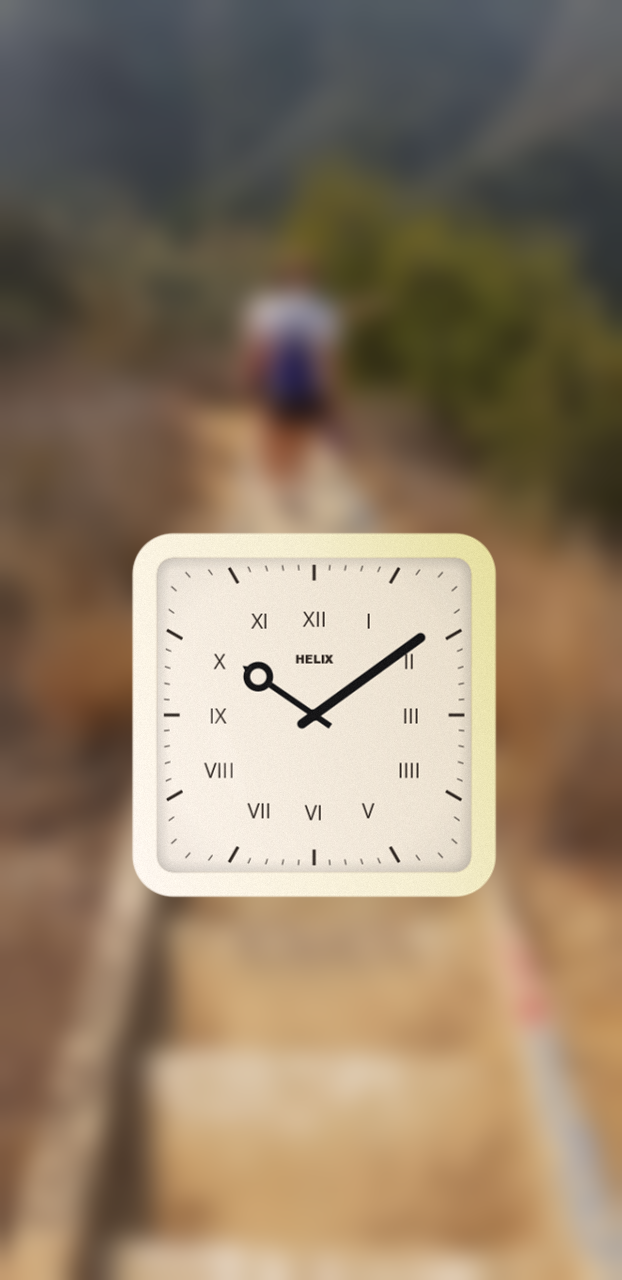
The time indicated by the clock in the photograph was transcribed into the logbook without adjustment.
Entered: 10:09
